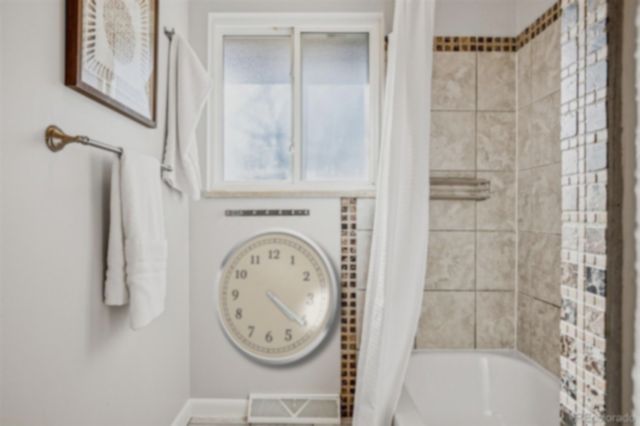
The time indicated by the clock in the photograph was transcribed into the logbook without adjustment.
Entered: 4:21
